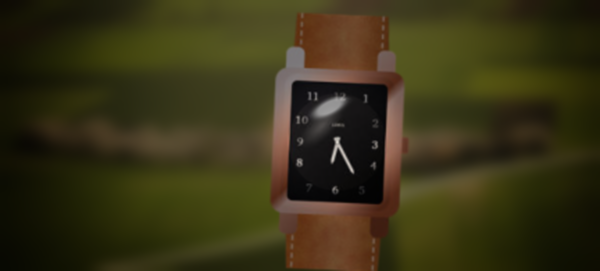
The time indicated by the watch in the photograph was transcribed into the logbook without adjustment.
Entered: 6:25
